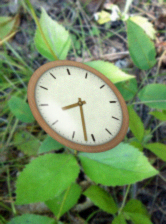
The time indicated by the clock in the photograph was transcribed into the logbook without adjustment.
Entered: 8:32
